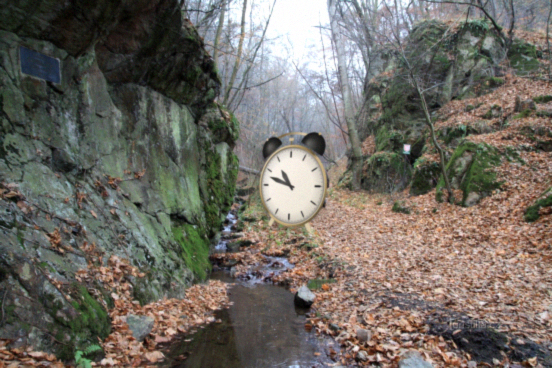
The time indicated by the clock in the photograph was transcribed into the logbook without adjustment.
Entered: 10:48
